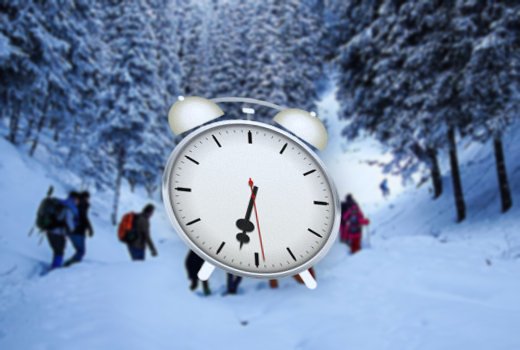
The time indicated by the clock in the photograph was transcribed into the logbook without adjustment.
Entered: 6:32:29
